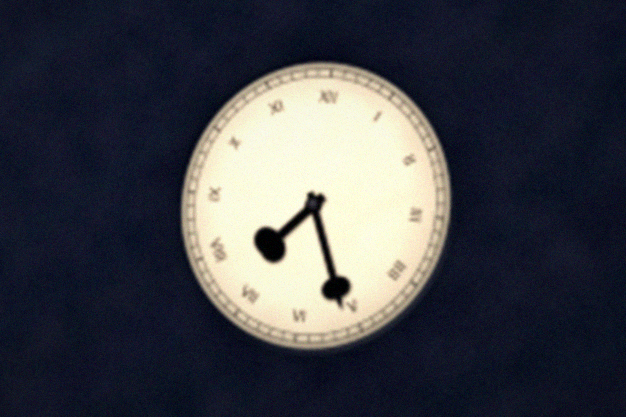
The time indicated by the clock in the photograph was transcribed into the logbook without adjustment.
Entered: 7:26
